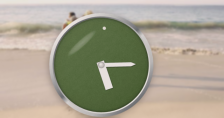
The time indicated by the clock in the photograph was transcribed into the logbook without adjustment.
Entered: 5:14
